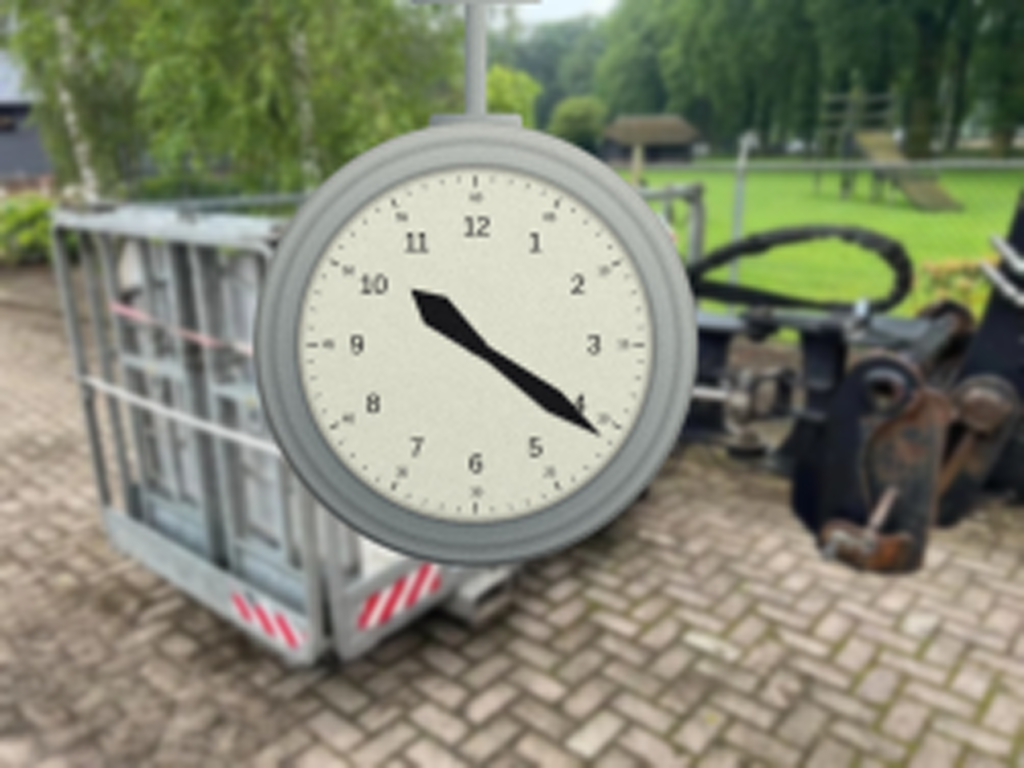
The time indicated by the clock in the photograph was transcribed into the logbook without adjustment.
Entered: 10:21
